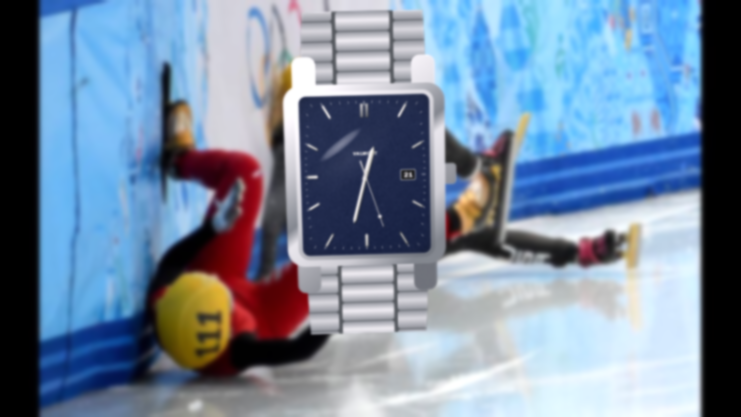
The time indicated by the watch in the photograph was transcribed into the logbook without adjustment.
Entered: 12:32:27
